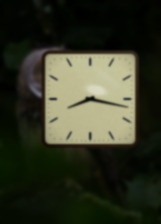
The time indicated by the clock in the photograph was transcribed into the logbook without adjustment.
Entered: 8:17
